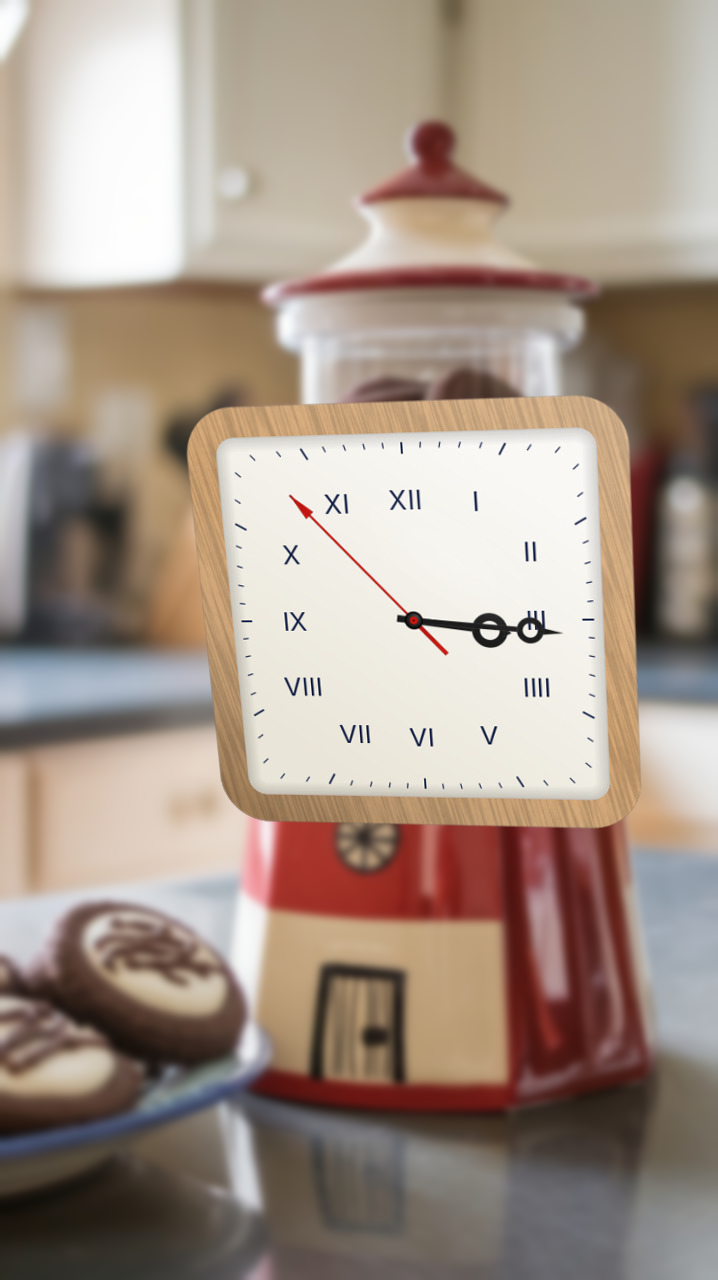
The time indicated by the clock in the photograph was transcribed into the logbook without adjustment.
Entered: 3:15:53
